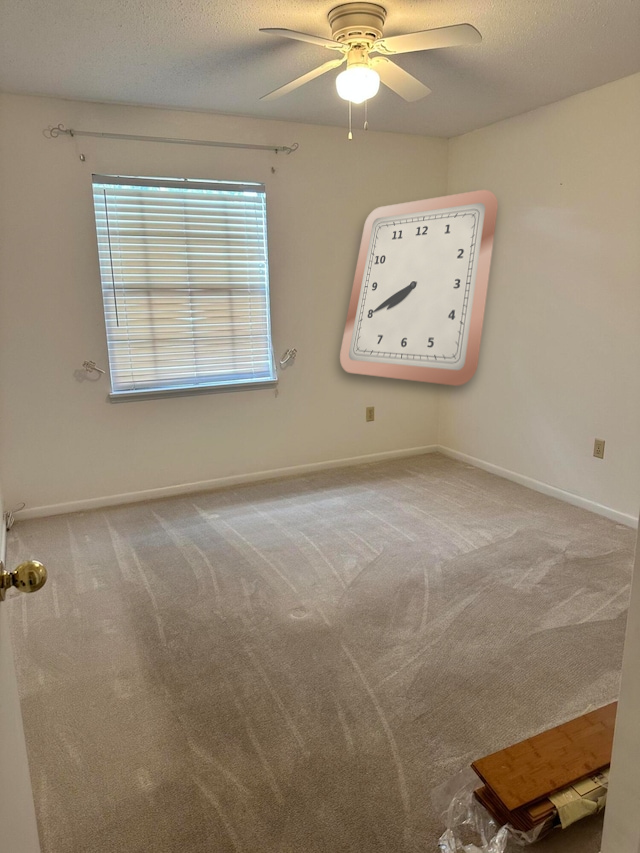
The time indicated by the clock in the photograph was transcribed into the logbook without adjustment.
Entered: 7:40
